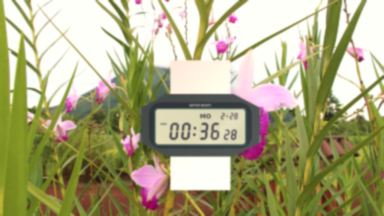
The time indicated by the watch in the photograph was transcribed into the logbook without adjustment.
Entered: 0:36:28
